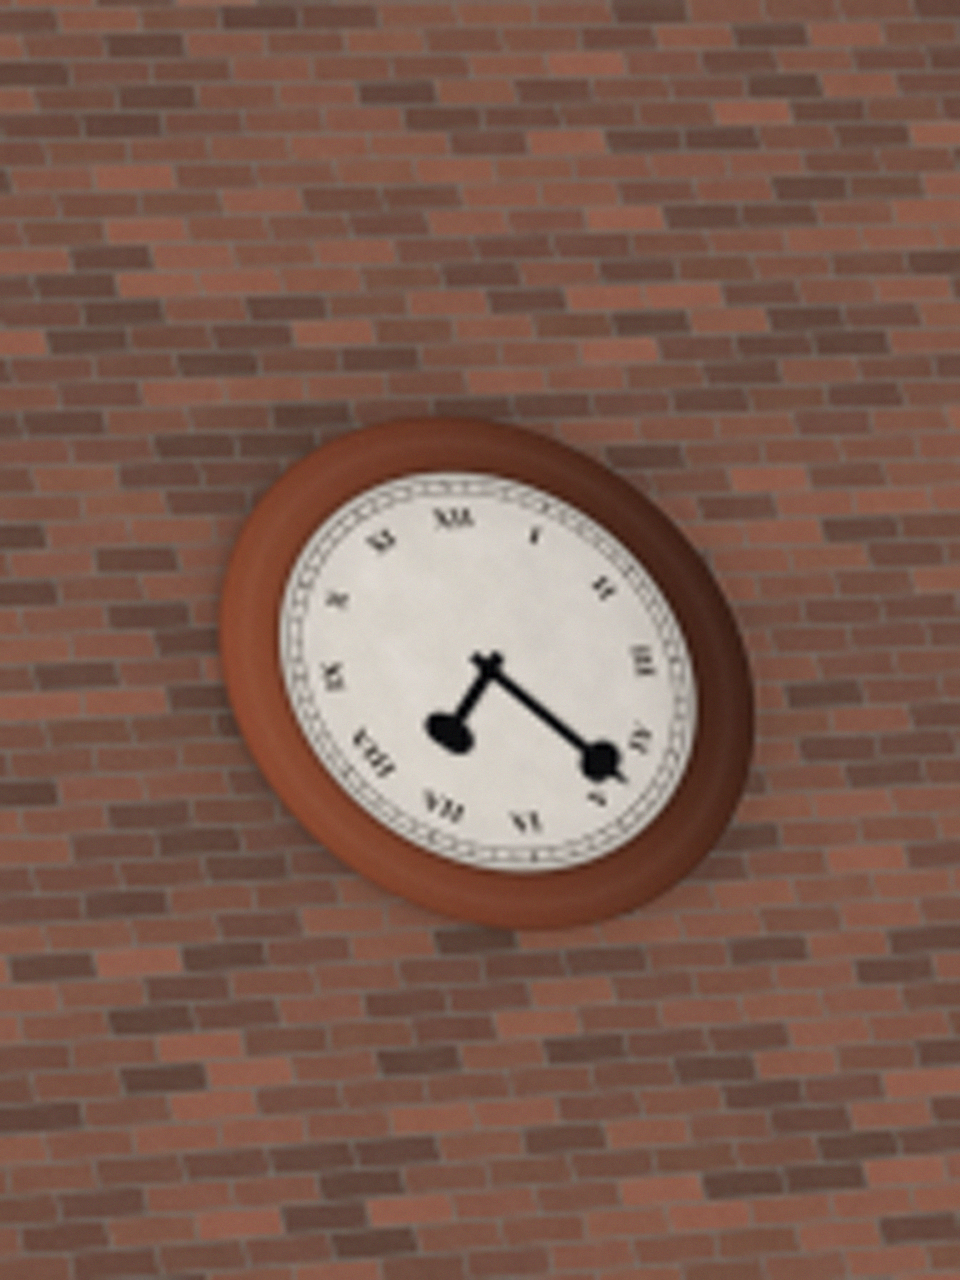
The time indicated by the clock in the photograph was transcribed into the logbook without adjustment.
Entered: 7:23
